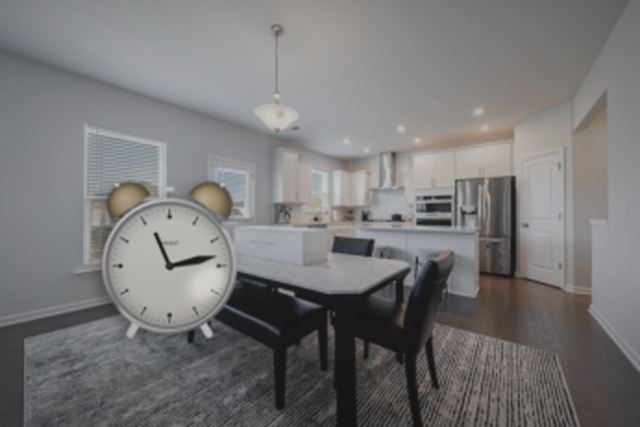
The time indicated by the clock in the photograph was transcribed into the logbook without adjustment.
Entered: 11:13
